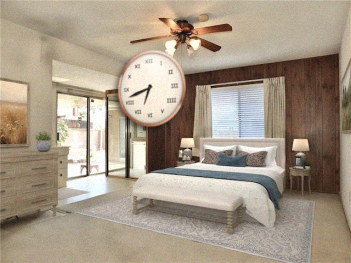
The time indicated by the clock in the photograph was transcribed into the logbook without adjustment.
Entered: 6:42
